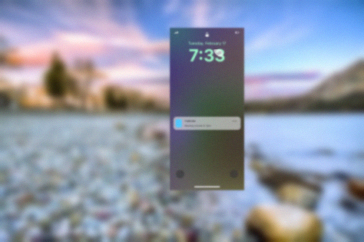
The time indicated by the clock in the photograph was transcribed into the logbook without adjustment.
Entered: 7:33
